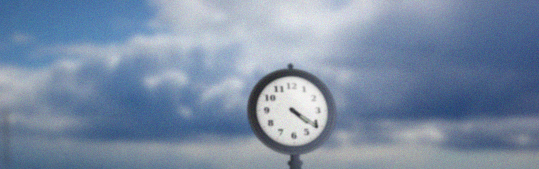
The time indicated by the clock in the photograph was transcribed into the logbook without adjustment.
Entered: 4:21
